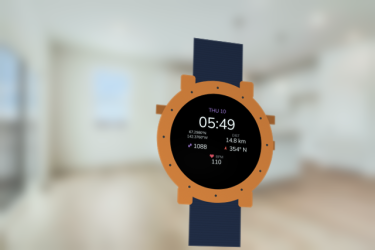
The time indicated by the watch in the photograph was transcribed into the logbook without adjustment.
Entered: 5:49
